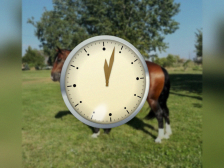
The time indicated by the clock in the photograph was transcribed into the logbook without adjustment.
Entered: 12:03
